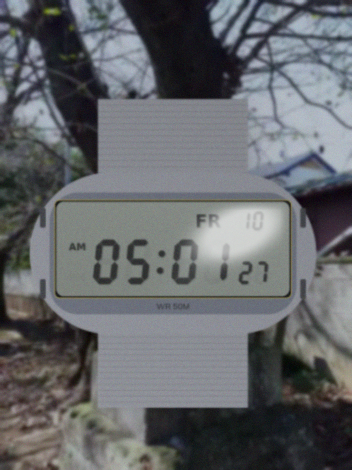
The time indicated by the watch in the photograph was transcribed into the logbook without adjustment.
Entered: 5:01:27
